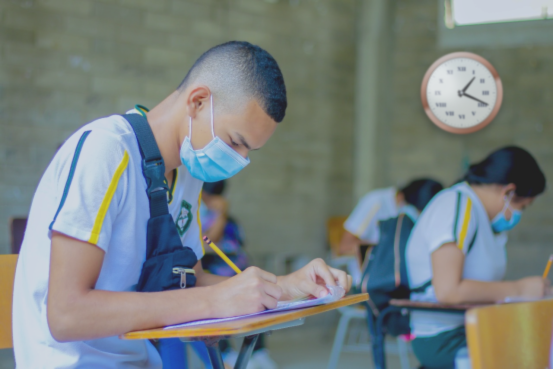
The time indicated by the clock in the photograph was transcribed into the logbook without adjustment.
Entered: 1:19
